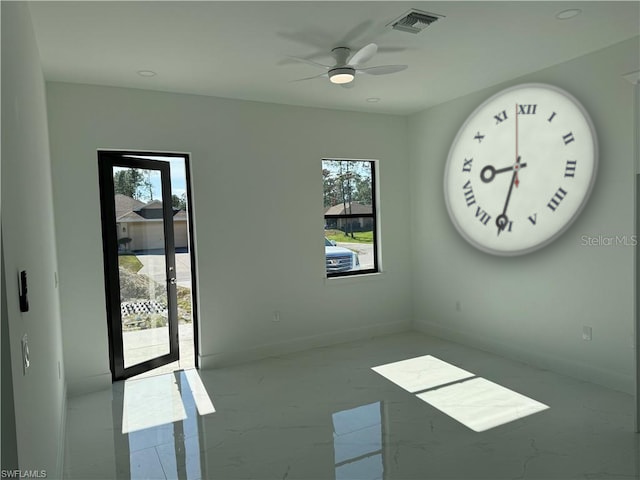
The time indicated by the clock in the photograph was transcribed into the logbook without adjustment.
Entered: 8:30:58
